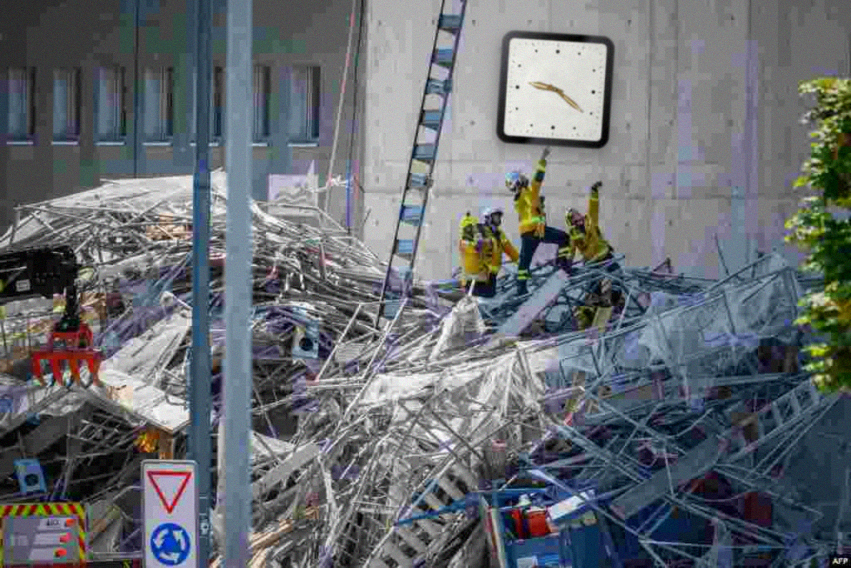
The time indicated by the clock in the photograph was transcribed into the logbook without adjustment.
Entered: 9:21
